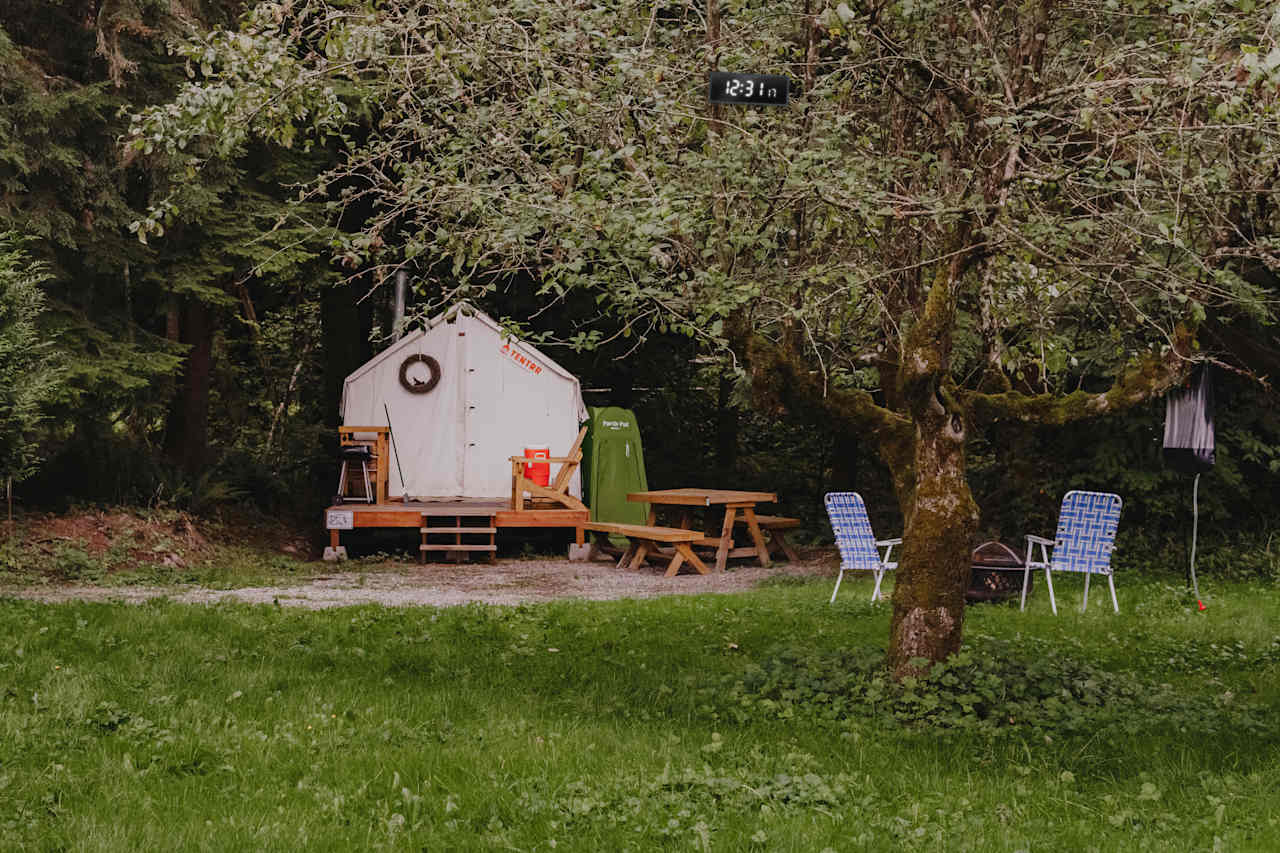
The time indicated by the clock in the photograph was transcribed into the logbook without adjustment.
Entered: 12:31
